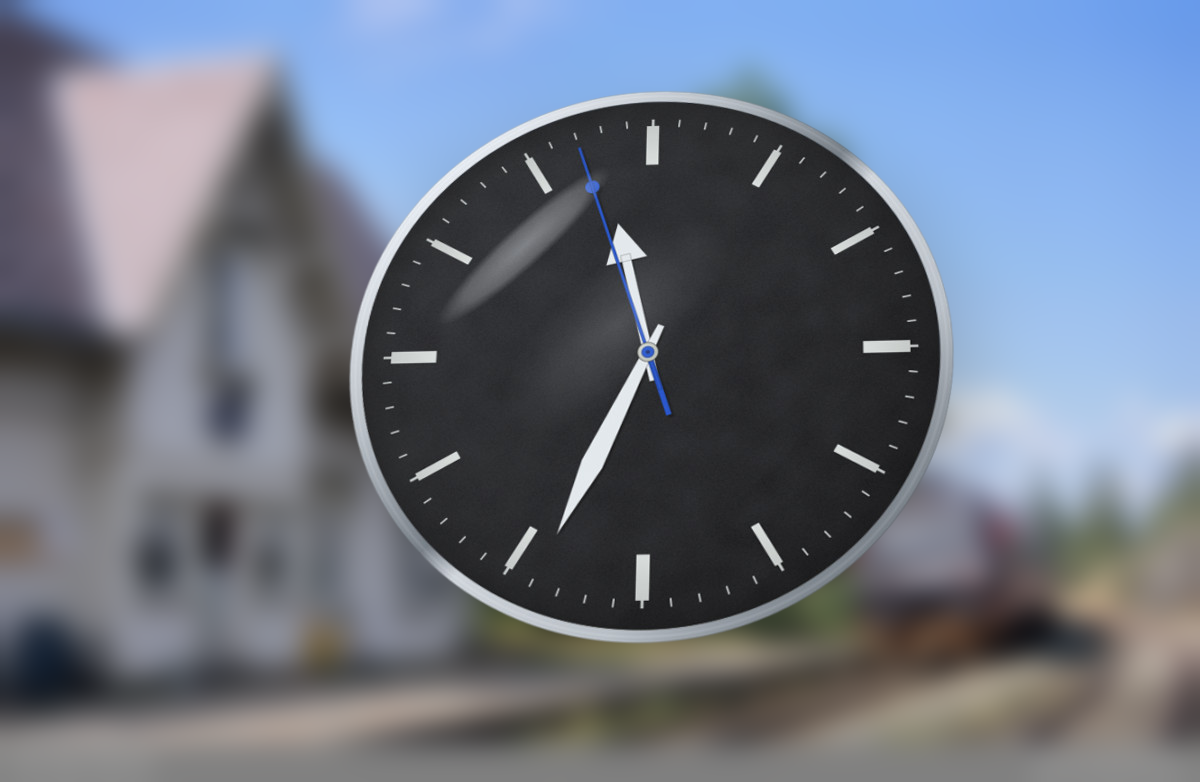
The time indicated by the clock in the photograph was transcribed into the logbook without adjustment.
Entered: 11:33:57
